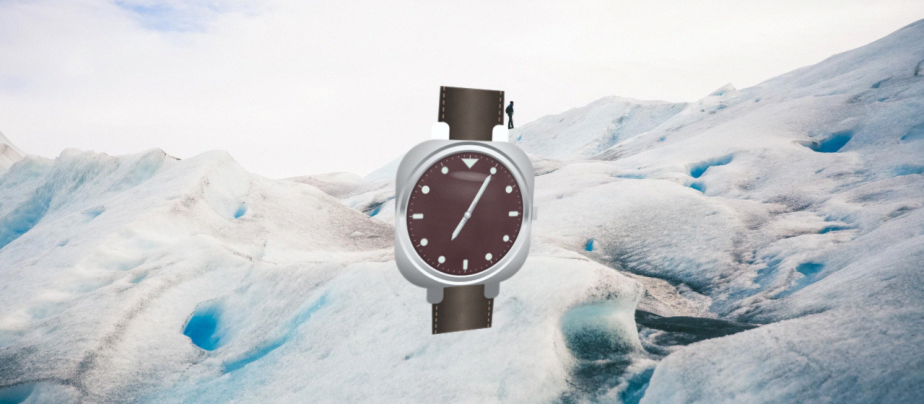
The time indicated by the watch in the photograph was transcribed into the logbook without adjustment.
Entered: 7:05
